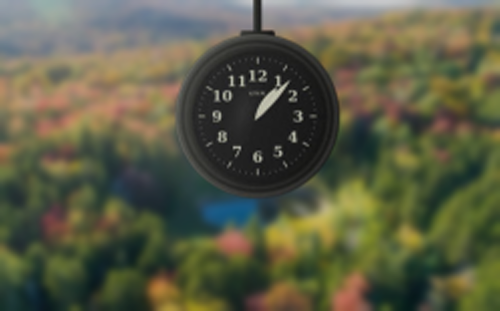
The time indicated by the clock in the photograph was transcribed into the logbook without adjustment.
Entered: 1:07
